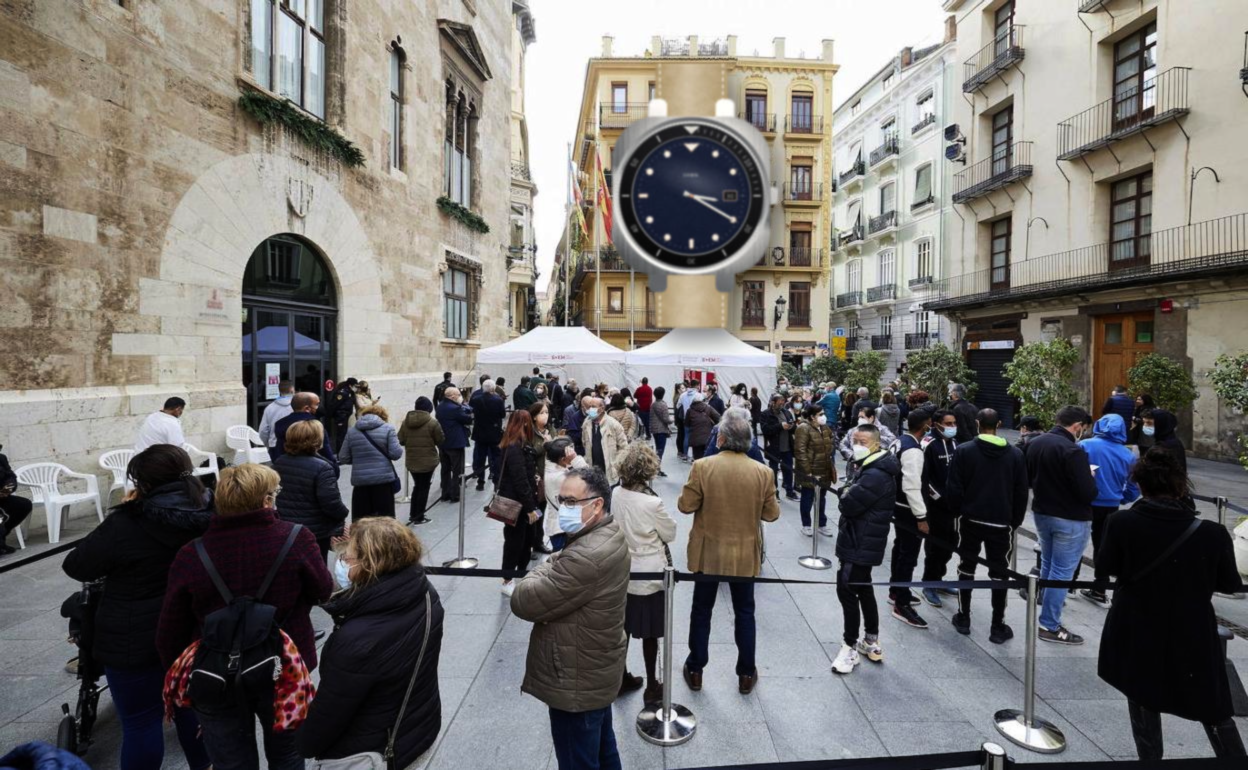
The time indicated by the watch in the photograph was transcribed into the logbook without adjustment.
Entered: 3:20
